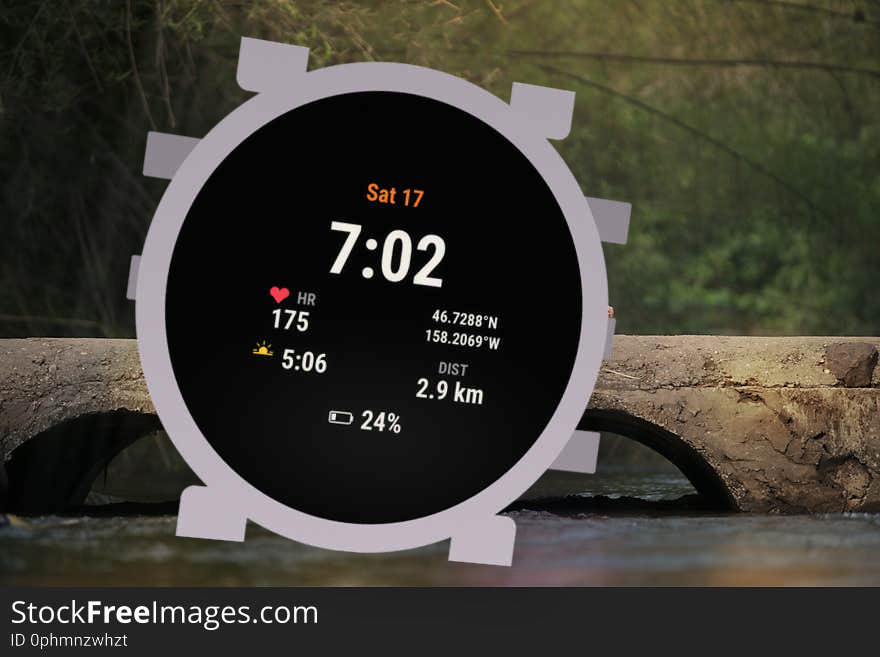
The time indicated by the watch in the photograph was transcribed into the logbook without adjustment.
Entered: 7:02
